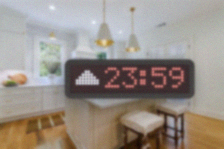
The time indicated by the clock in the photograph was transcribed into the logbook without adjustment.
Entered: 23:59
